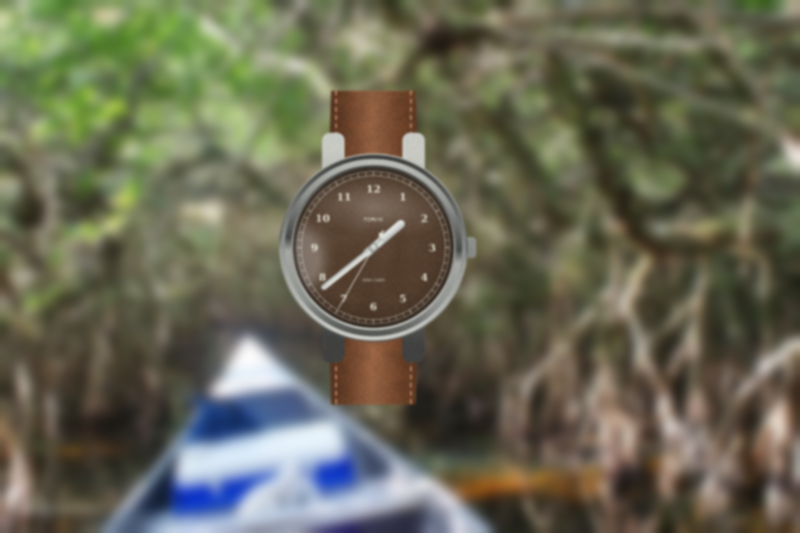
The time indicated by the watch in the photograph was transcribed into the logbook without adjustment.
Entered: 1:38:35
